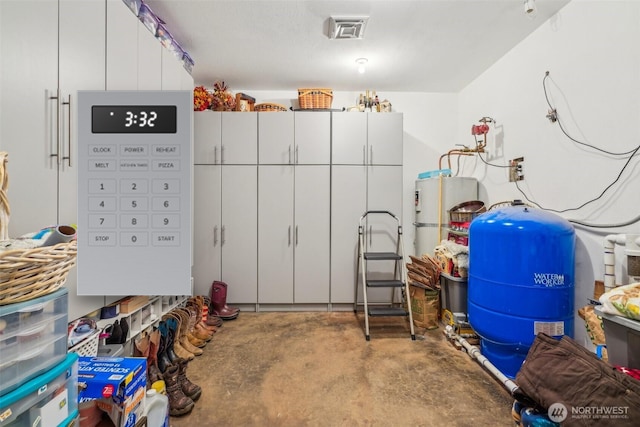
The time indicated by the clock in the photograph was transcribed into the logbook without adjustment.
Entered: 3:32
